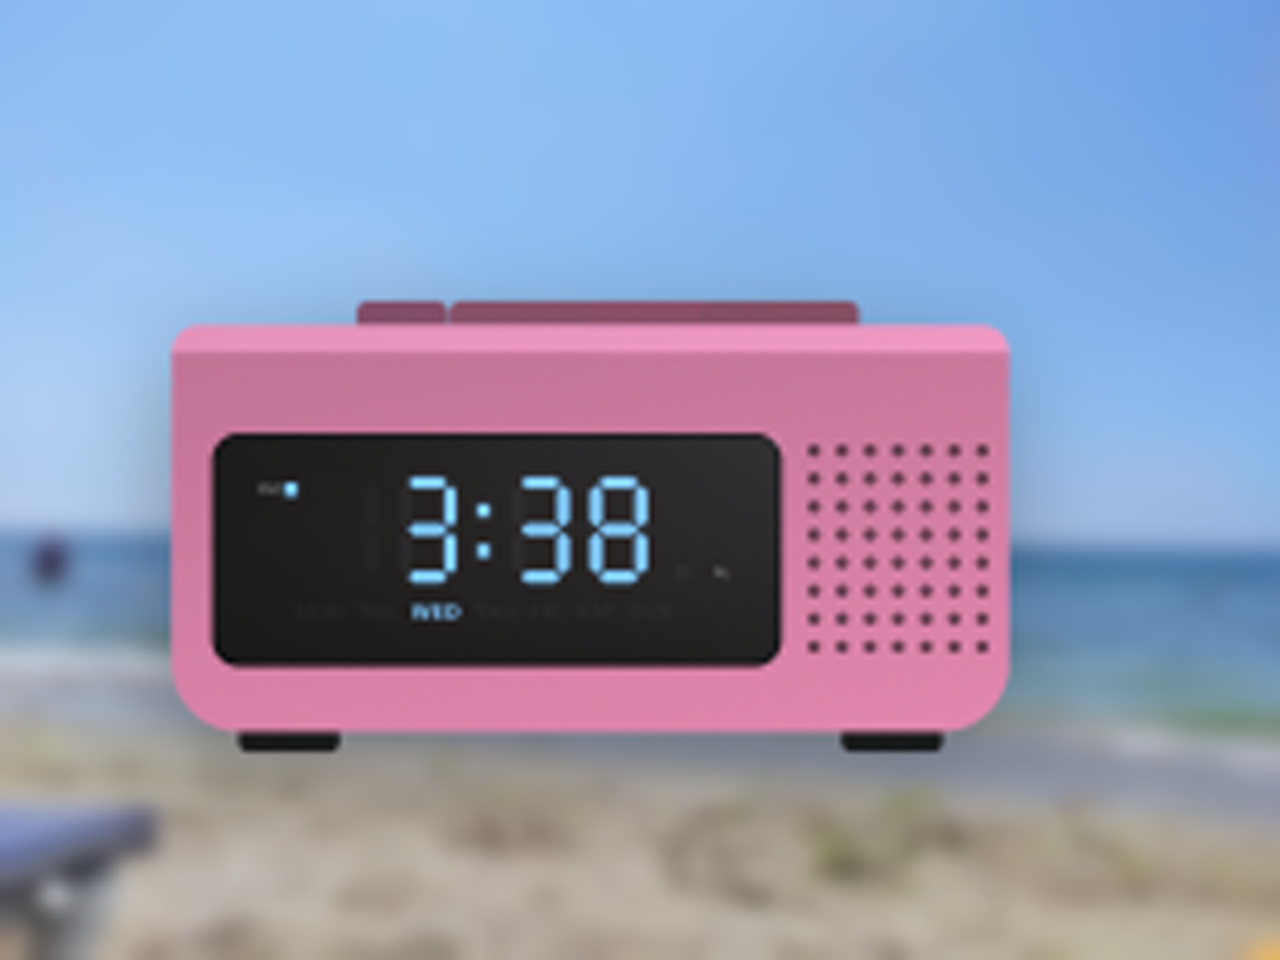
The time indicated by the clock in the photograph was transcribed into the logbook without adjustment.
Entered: 3:38
